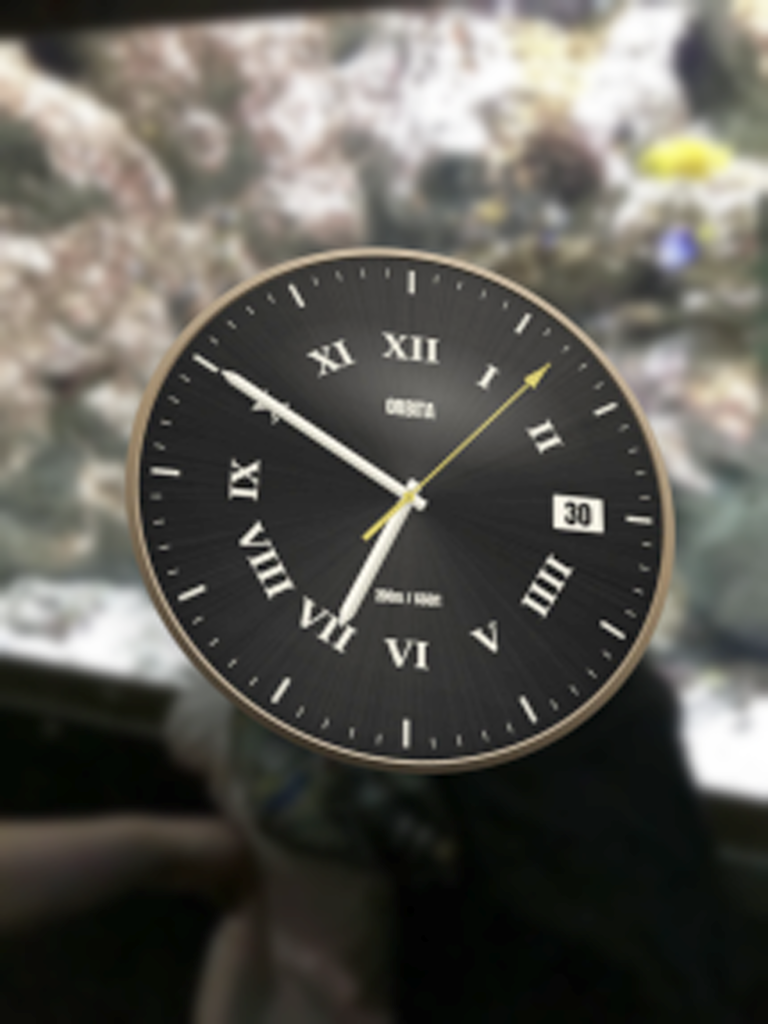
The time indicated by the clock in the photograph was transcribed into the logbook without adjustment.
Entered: 6:50:07
